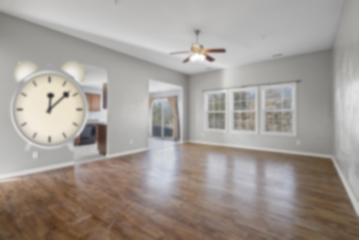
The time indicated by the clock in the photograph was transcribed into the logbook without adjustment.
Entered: 12:08
